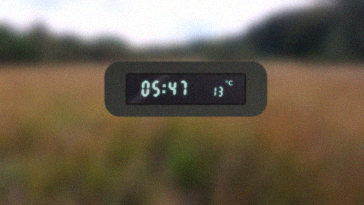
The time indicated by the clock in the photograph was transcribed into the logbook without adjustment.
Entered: 5:47
